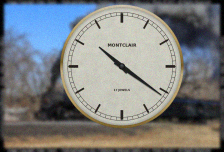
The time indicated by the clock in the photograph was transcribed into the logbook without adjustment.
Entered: 10:21
